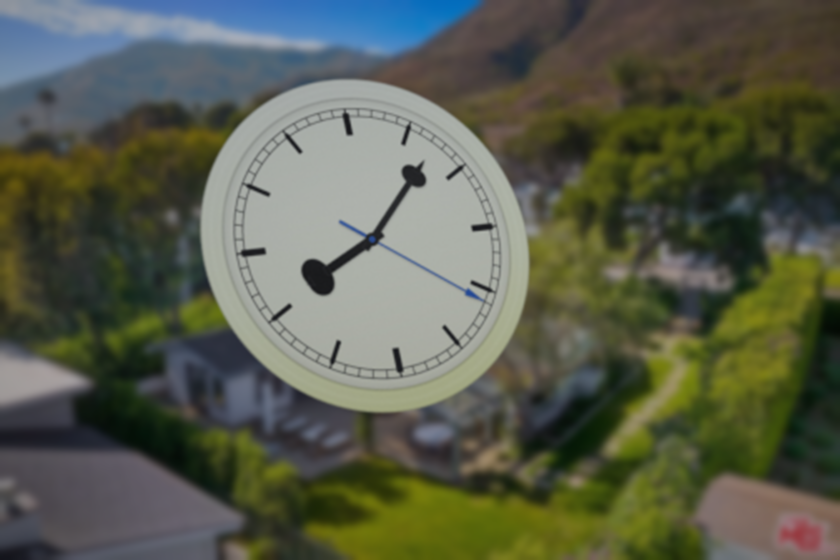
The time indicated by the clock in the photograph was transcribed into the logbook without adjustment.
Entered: 8:07:21
